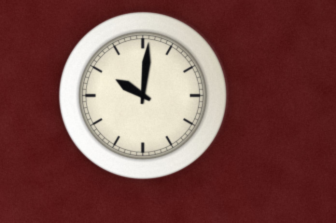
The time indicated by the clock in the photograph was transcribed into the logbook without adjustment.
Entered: 10:01
